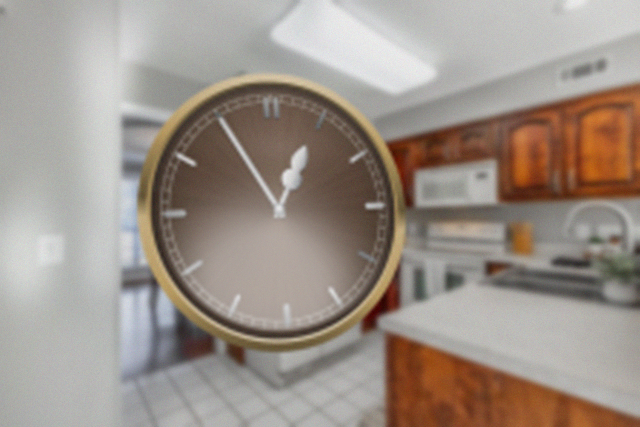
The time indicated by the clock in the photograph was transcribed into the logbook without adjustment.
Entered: 12:55
